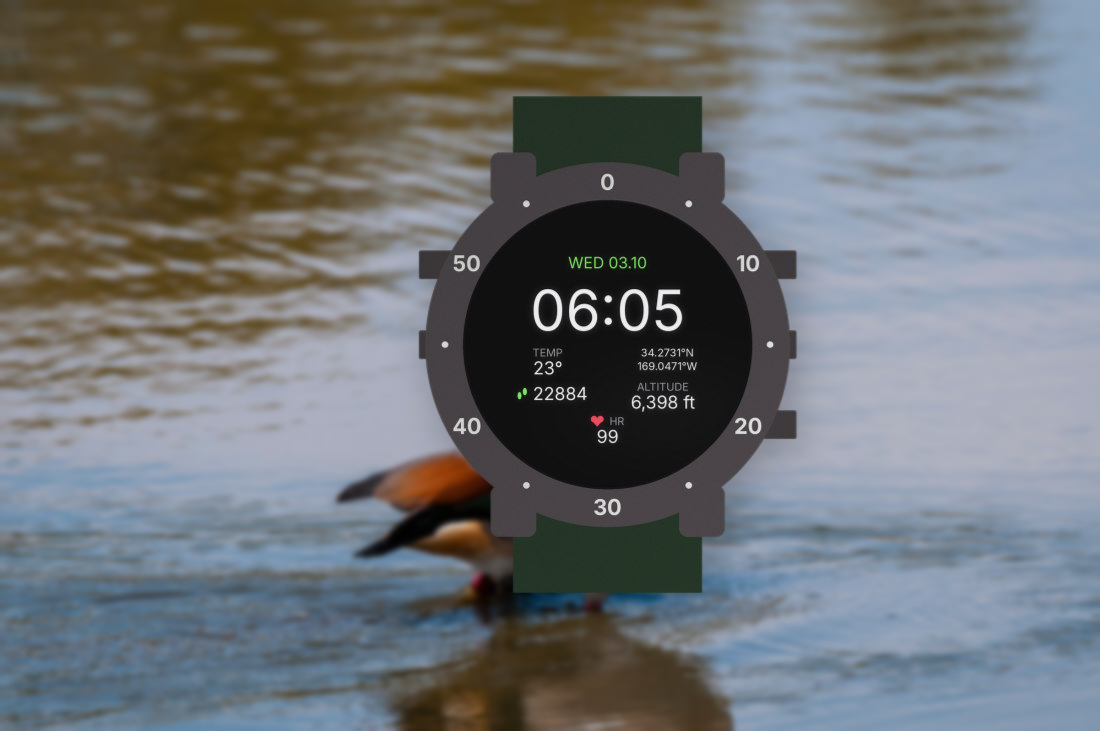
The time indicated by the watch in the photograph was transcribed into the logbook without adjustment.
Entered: 6:05
